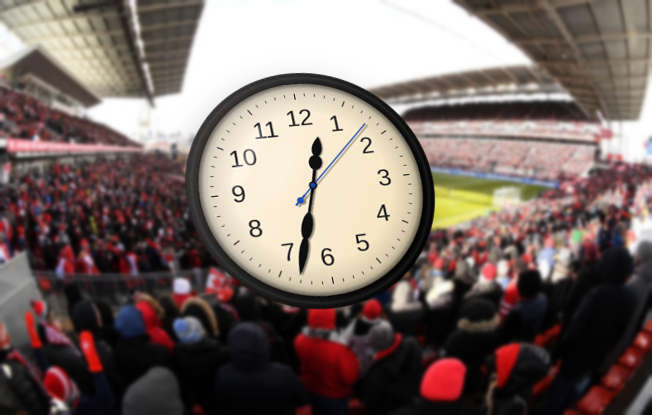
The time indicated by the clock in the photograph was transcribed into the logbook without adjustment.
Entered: 12:33:08
